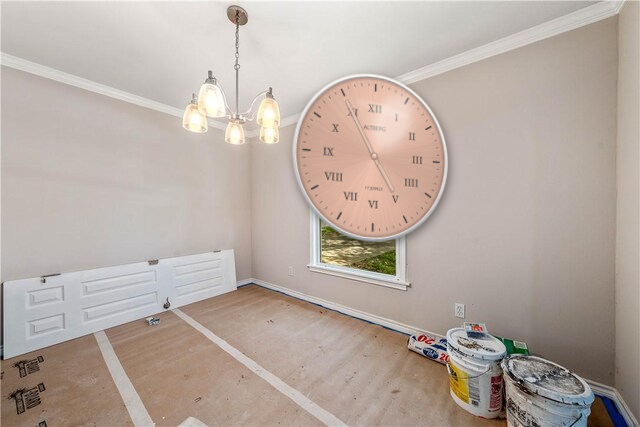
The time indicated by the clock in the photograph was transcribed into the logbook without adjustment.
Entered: 4:55
